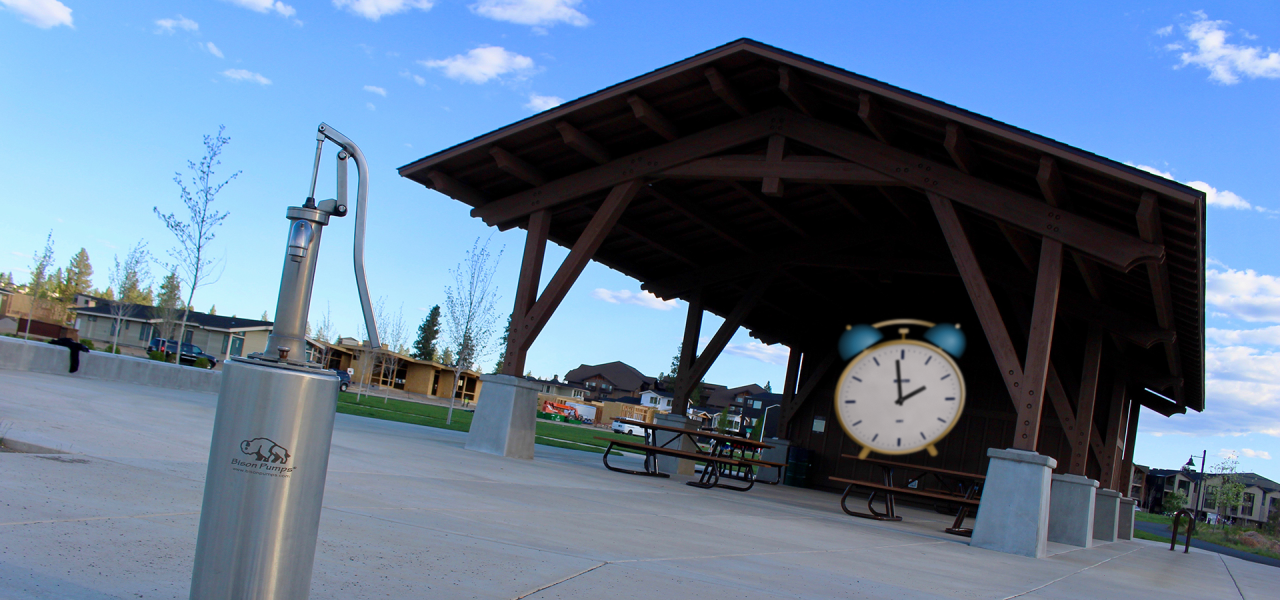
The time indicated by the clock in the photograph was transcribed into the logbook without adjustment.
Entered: 1:59
